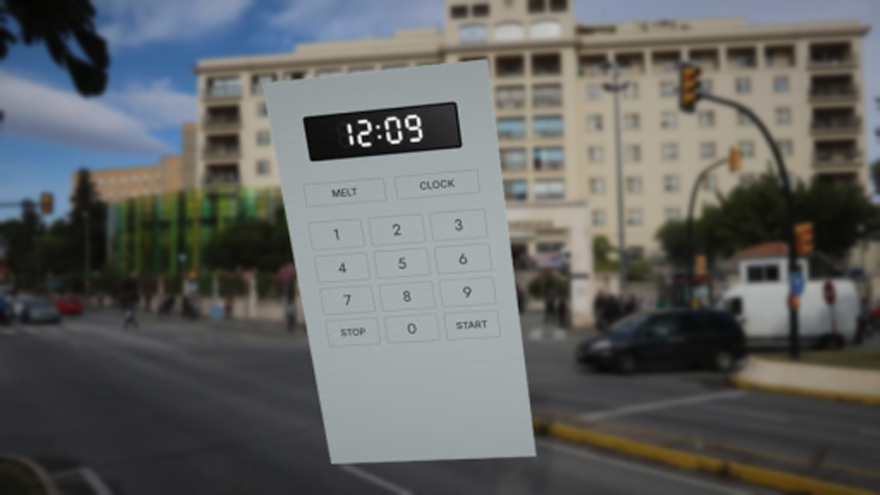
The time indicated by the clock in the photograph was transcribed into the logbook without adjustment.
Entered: 12:09
